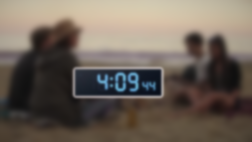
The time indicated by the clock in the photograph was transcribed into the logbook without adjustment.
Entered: 4:09
